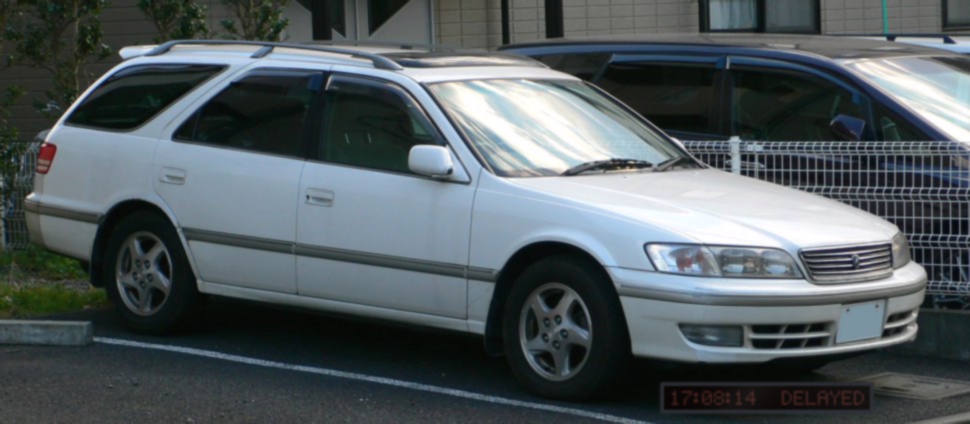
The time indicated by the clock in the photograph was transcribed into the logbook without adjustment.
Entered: 17:08:14
